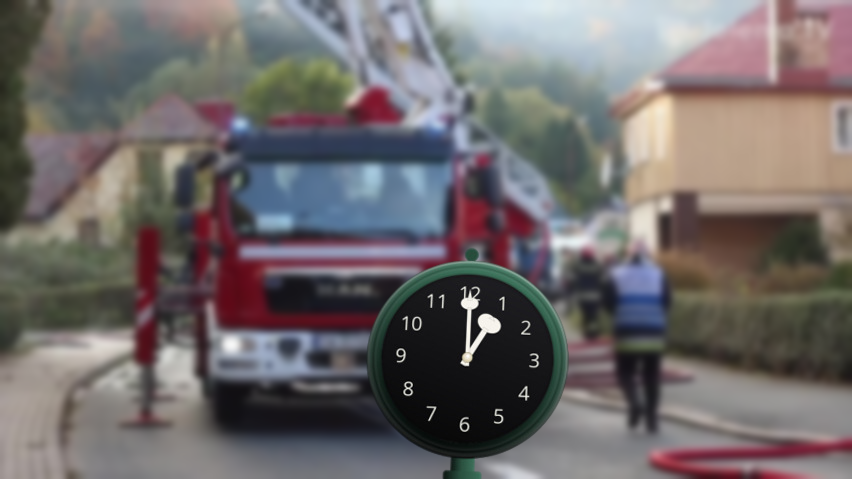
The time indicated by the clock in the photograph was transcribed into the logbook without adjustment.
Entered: 1:00
